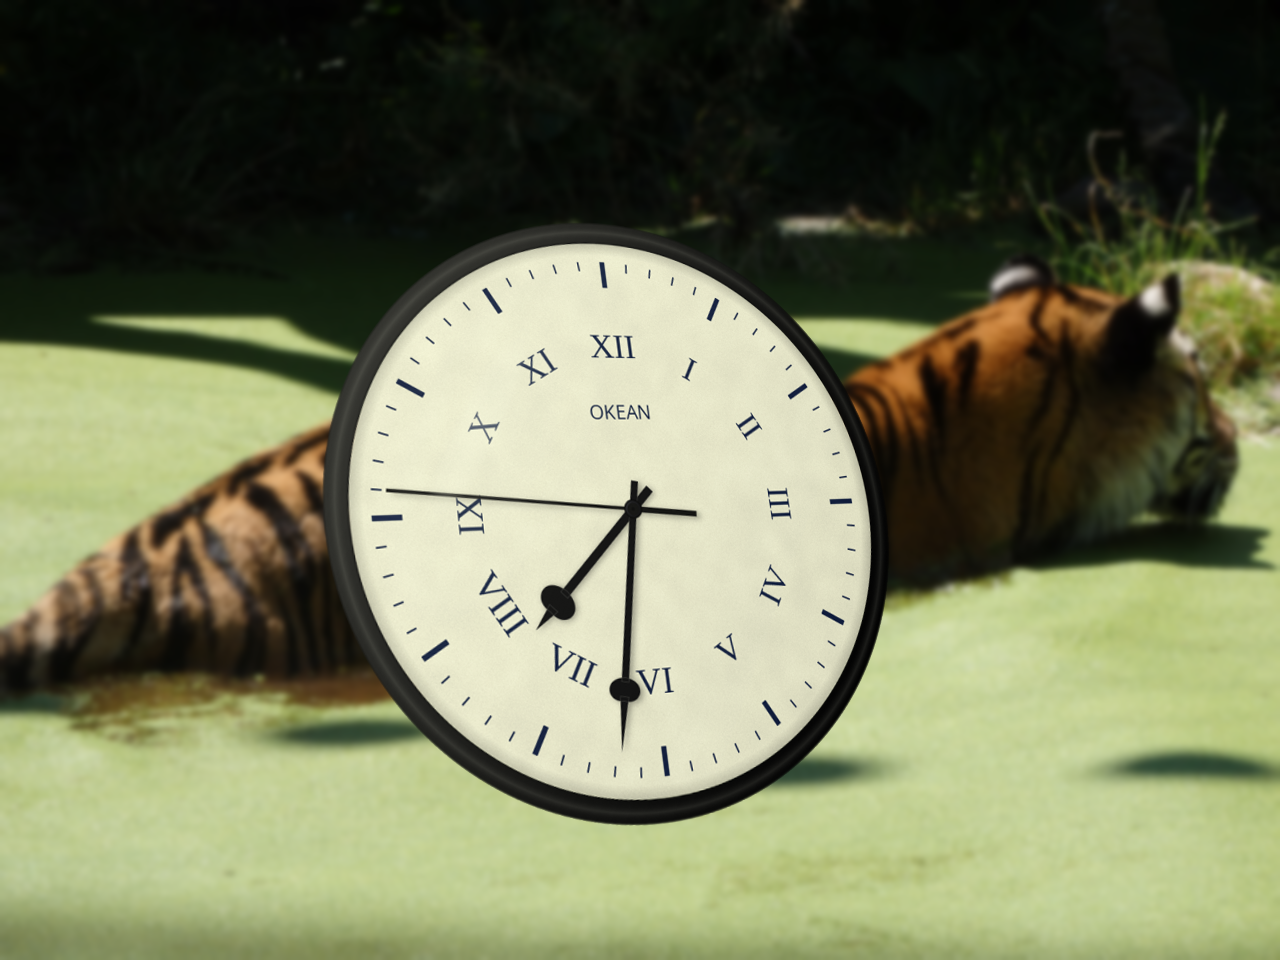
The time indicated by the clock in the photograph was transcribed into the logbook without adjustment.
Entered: 7:31:46
